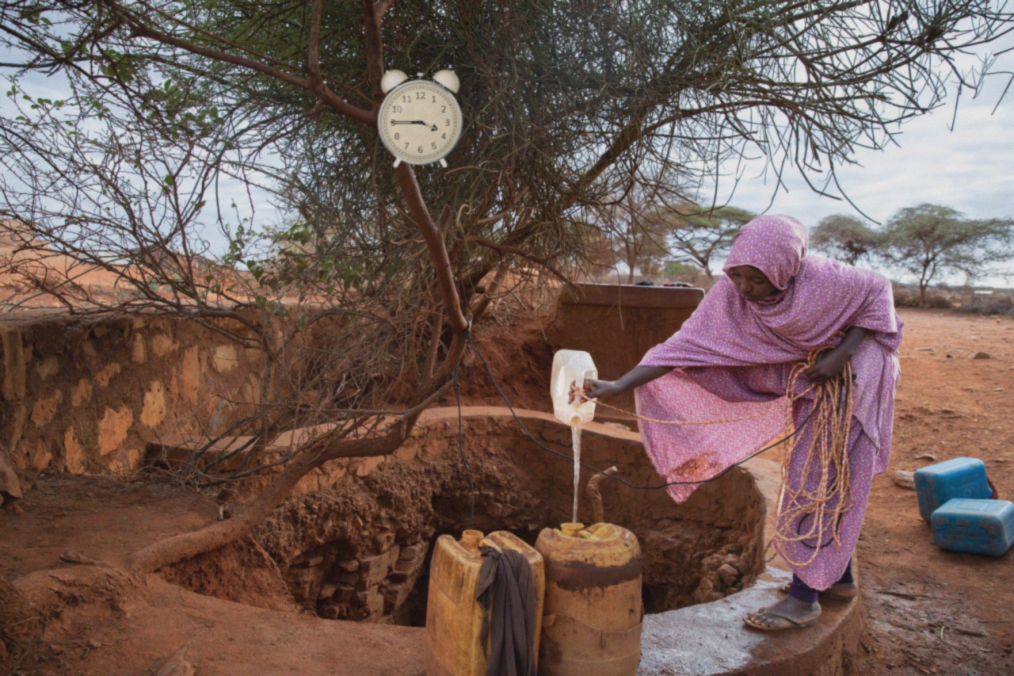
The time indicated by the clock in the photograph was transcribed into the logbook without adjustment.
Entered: 3:45
